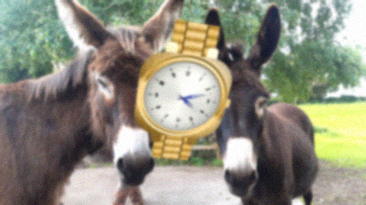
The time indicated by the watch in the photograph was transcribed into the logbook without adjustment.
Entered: 4:12
